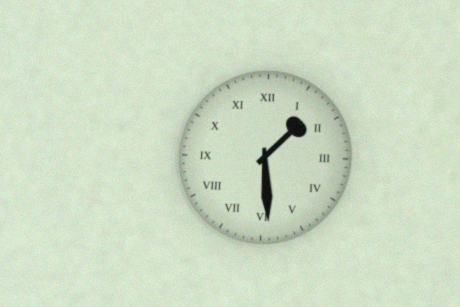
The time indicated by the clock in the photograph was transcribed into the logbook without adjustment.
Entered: 1:29
